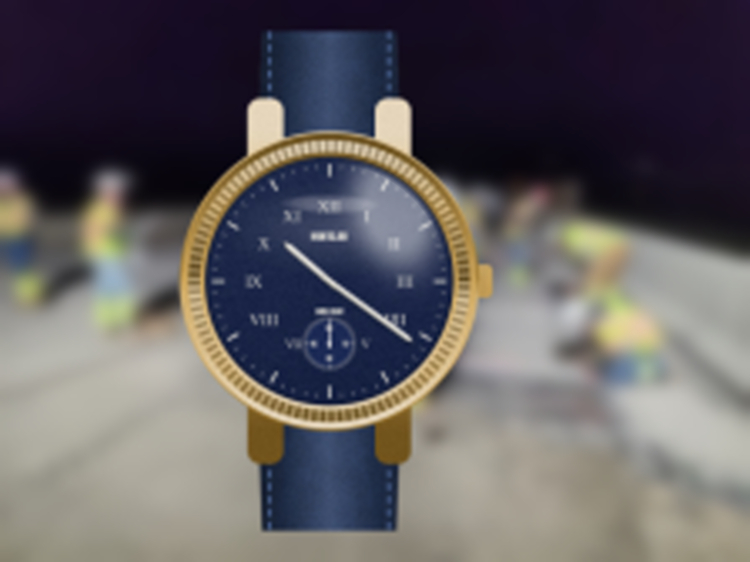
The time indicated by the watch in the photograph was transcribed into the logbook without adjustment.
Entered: 10:21
